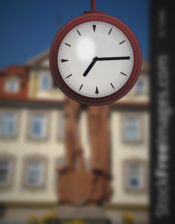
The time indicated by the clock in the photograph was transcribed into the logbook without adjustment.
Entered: 7:15
